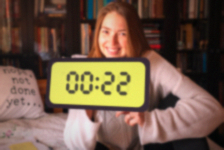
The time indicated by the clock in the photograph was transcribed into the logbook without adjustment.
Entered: 0:22
